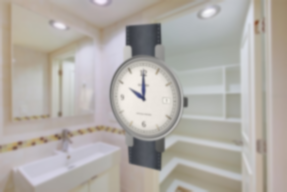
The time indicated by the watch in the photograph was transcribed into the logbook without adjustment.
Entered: 10:00
